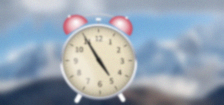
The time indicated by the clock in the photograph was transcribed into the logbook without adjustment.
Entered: 4:55
